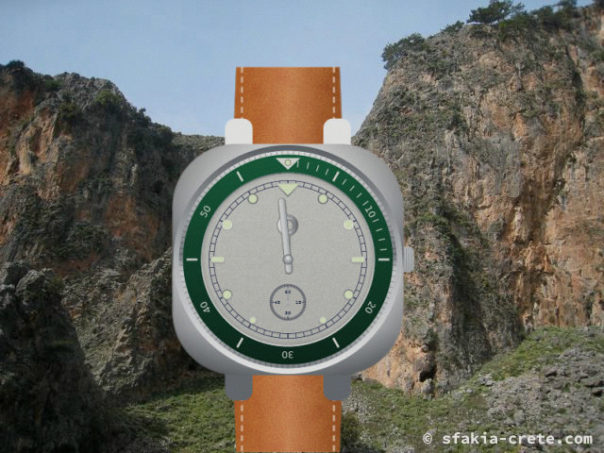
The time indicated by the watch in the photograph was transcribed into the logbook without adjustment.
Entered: 11:59
